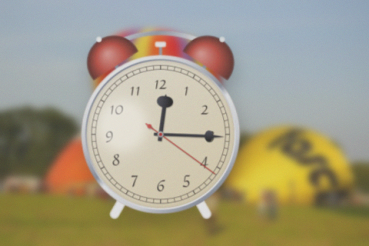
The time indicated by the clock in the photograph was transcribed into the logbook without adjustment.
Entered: 12:15:21
